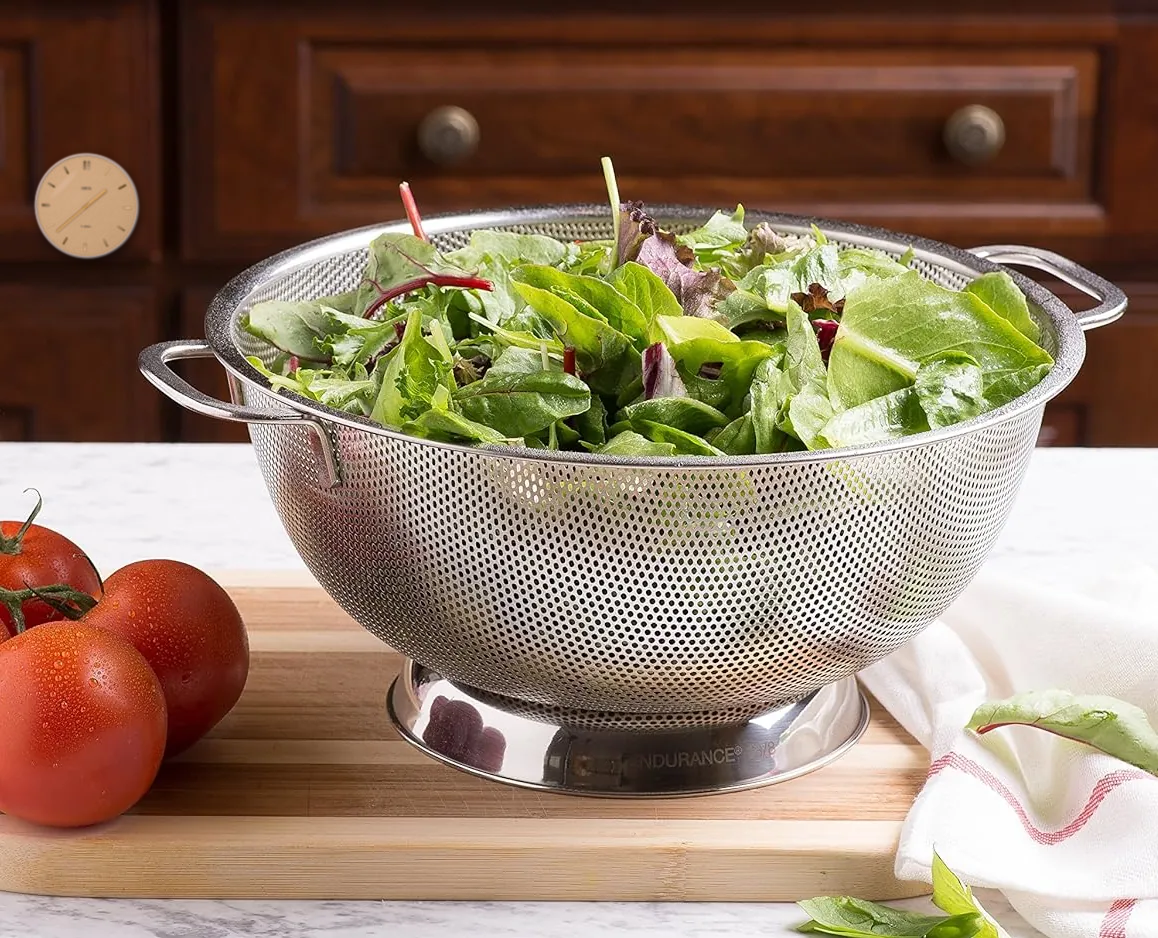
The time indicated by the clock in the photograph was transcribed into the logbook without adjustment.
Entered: 1:38
